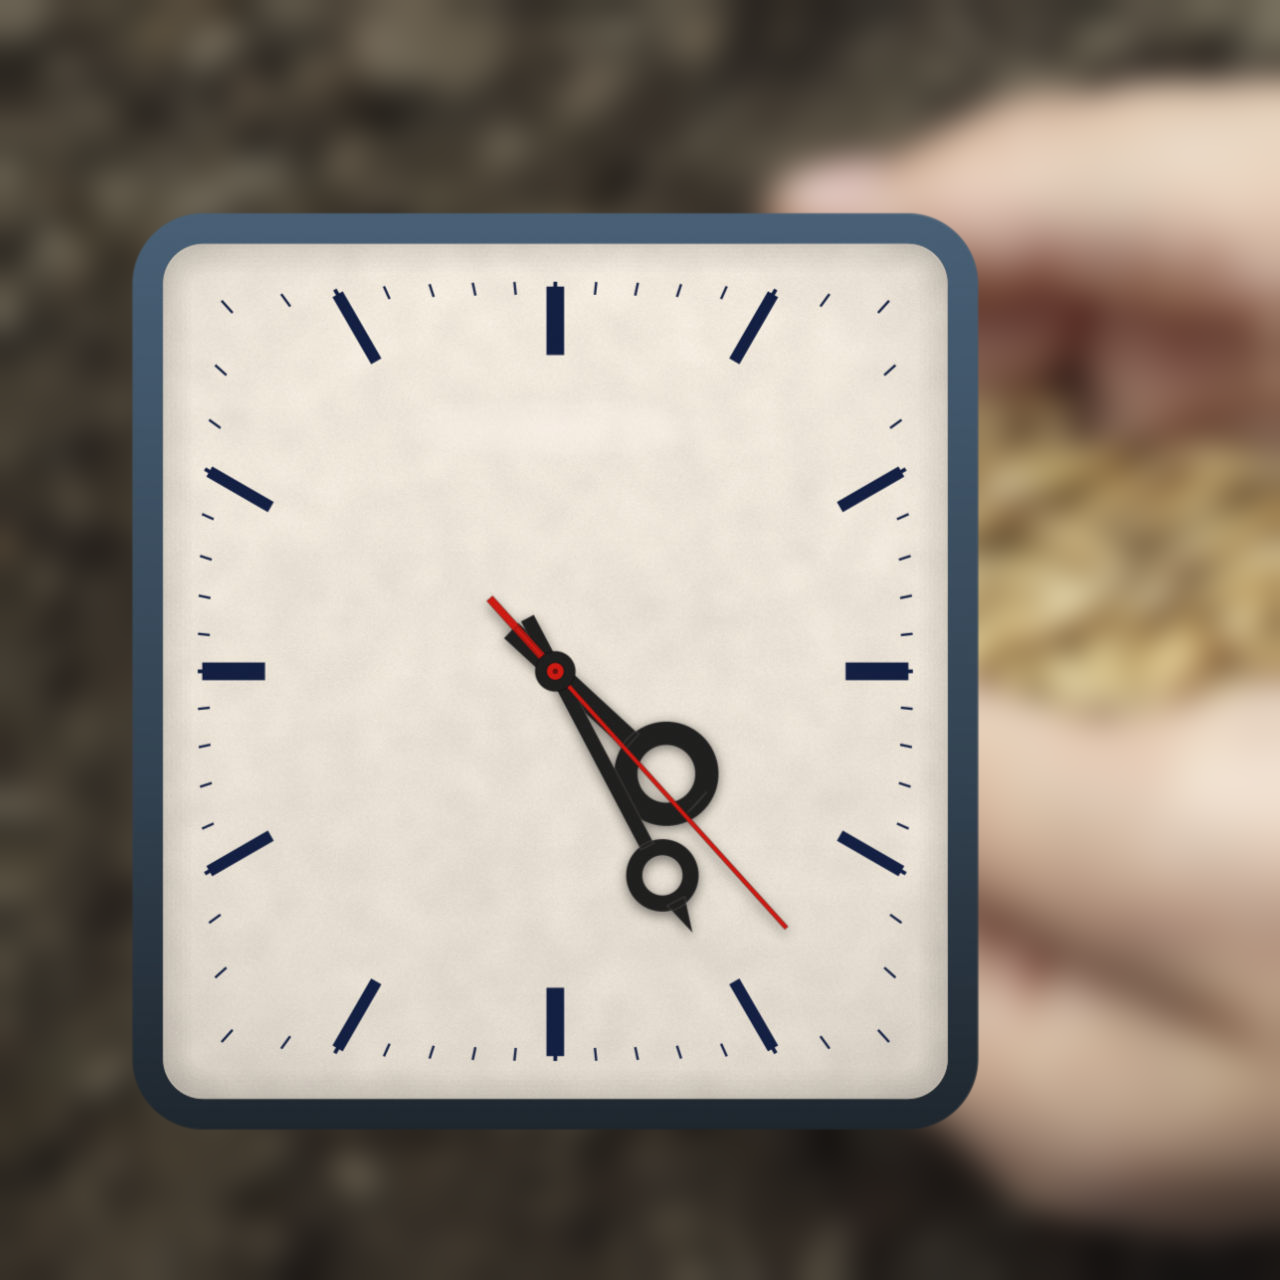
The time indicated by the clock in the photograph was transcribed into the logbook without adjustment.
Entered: 4:25:23
